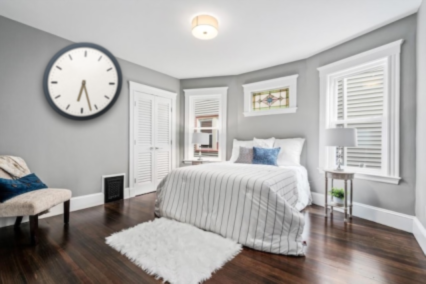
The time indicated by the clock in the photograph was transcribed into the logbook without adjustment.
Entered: 6:27
